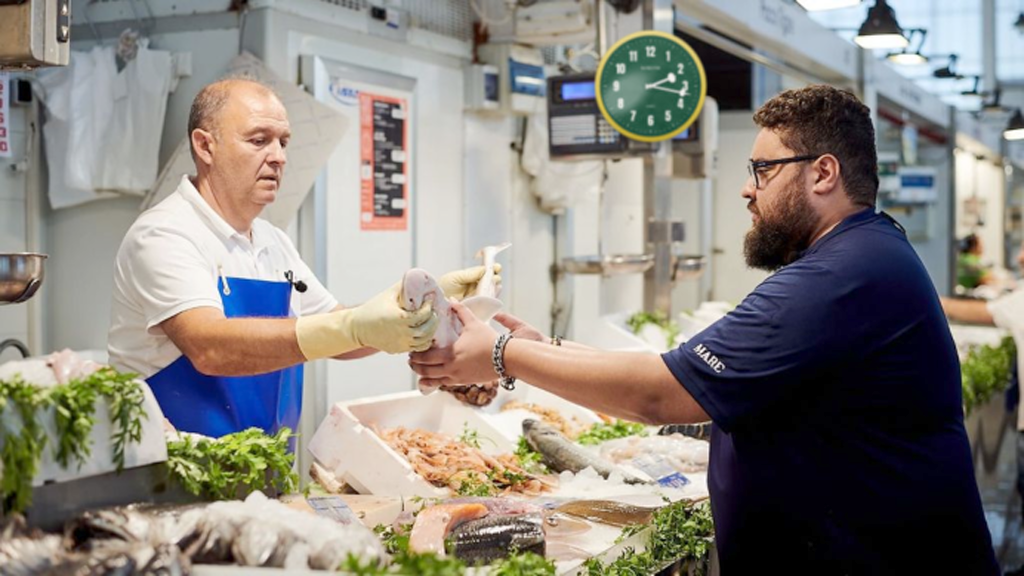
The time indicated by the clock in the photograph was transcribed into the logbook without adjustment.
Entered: 2:17
